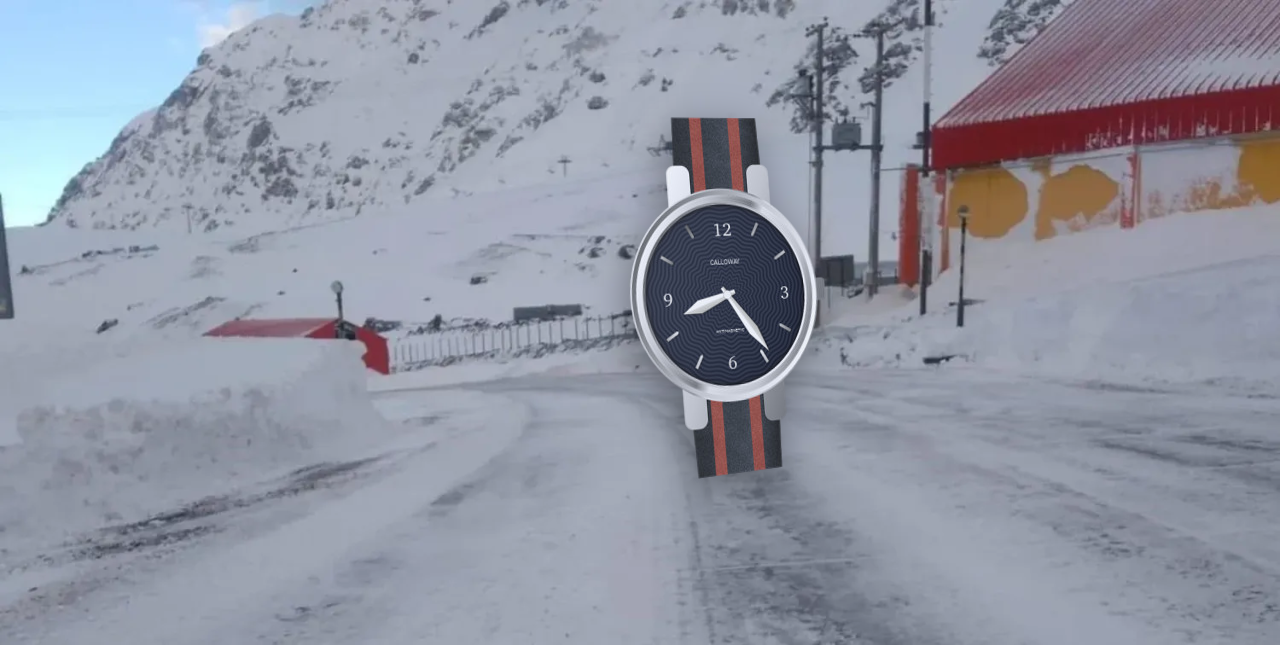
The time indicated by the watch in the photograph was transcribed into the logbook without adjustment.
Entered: 8:24
